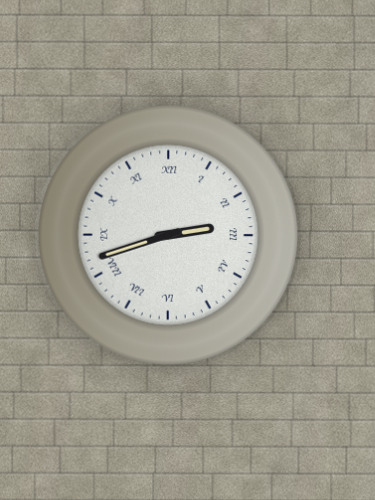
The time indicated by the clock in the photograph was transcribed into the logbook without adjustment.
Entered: 2:42
